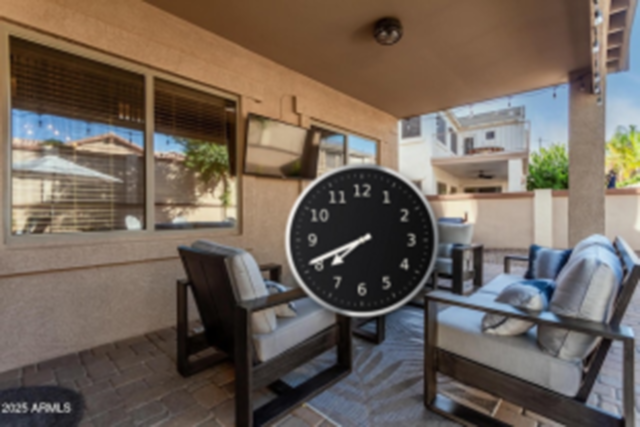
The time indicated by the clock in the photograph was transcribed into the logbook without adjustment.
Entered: 7:41
